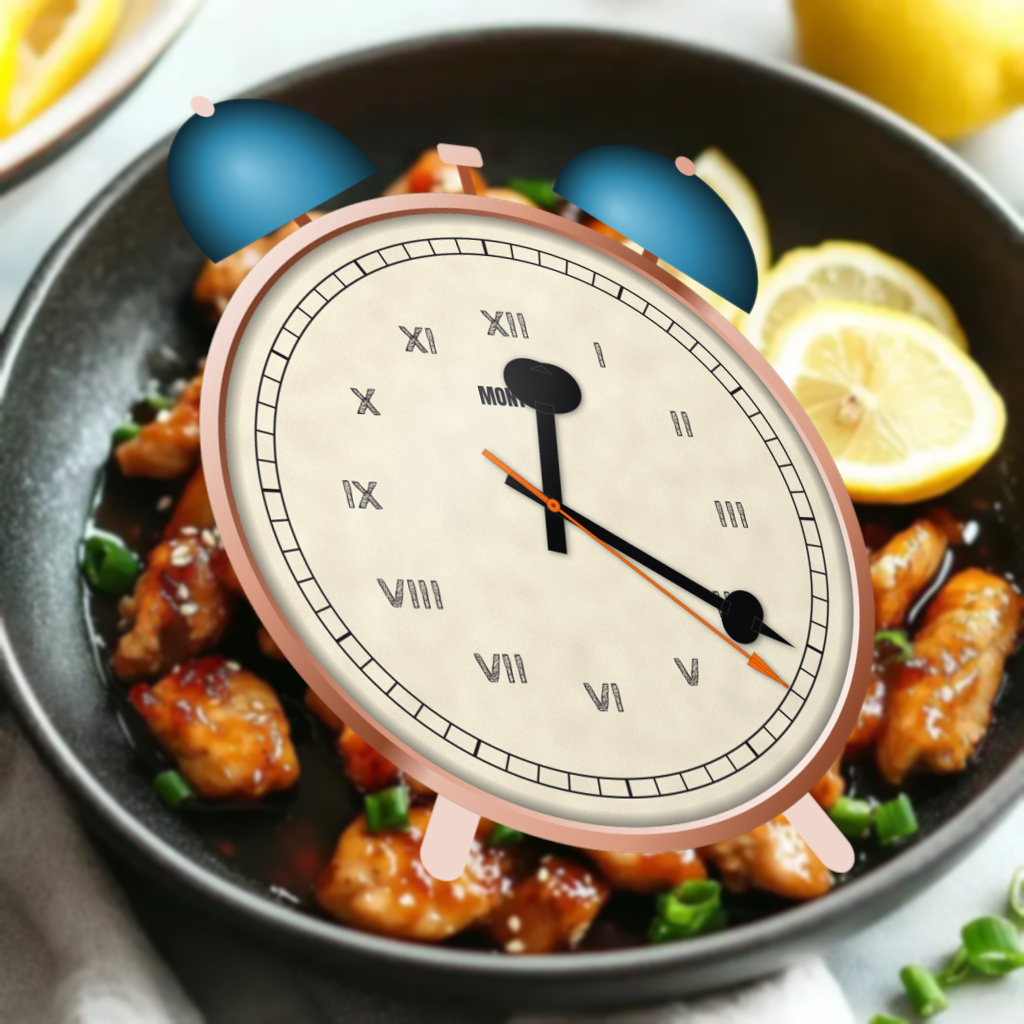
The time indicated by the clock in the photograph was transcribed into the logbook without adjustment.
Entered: 12:20:22
